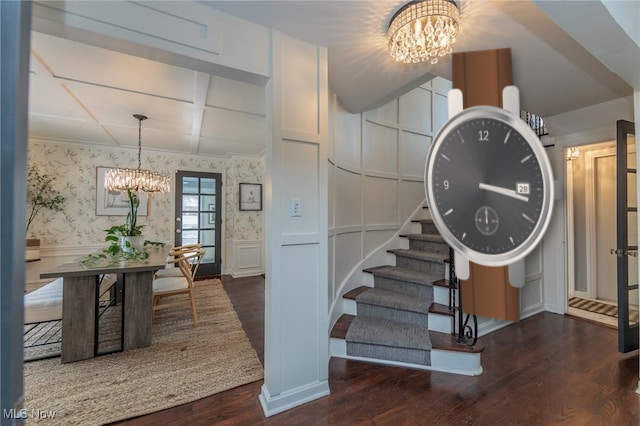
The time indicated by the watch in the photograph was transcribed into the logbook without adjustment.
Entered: 3:17
